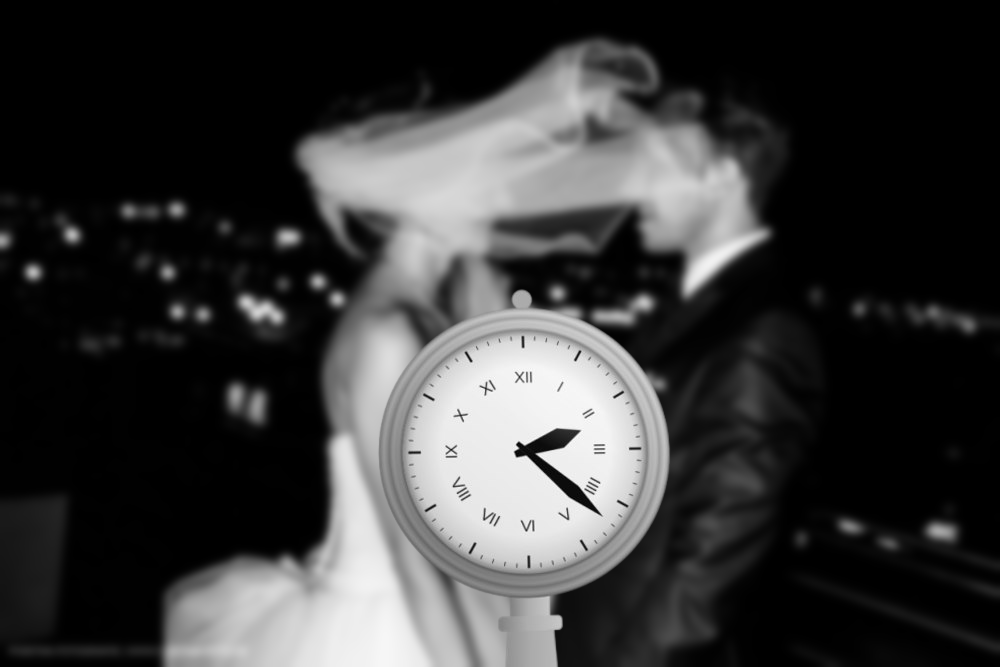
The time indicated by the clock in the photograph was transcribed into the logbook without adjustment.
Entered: 2:22
